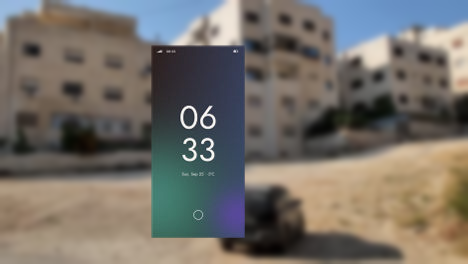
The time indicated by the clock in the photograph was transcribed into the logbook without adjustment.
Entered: 6:33
